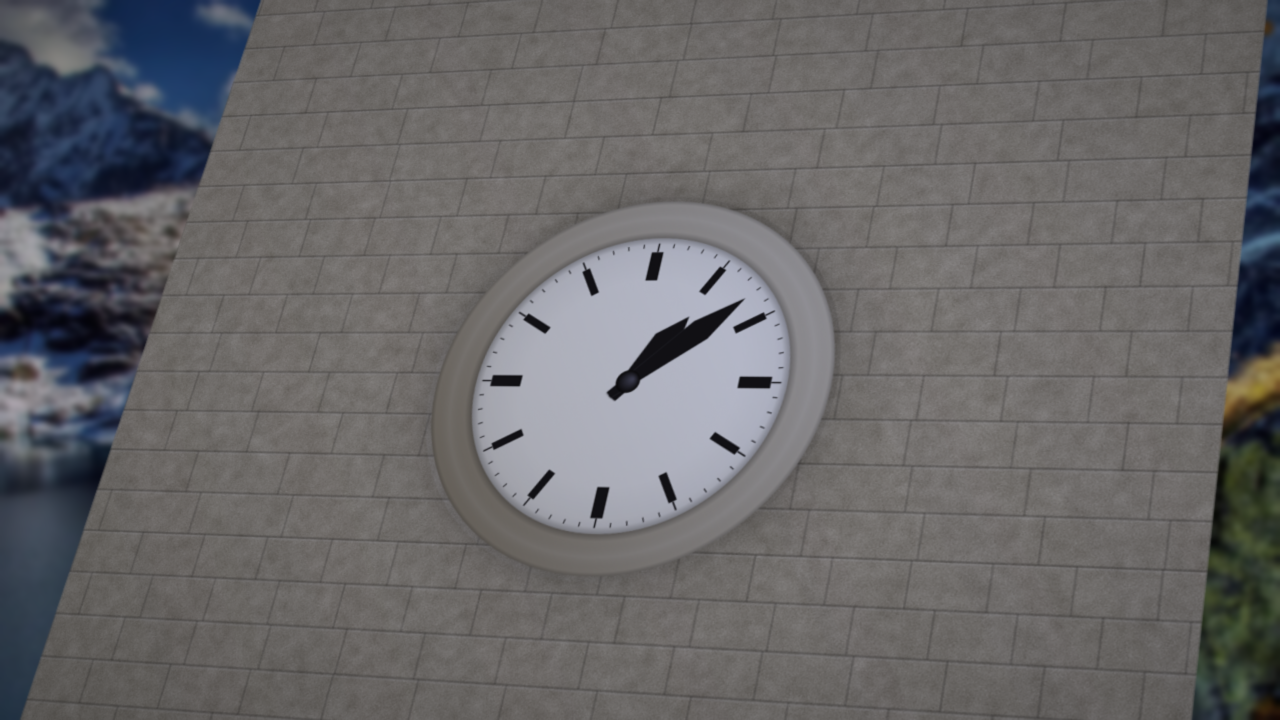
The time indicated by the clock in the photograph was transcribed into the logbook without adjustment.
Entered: 1:08
